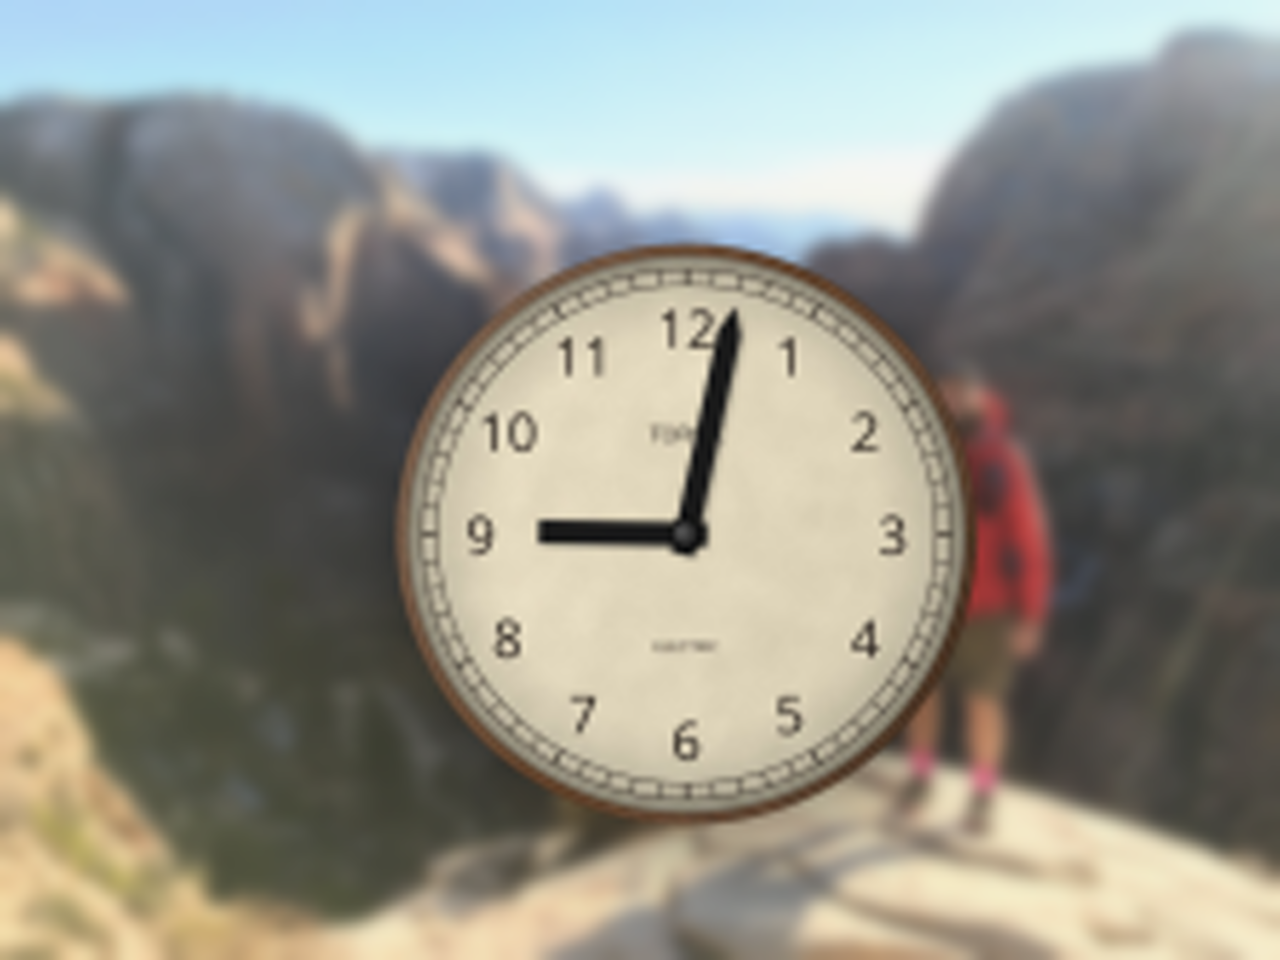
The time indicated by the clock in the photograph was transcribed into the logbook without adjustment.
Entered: 9:02
